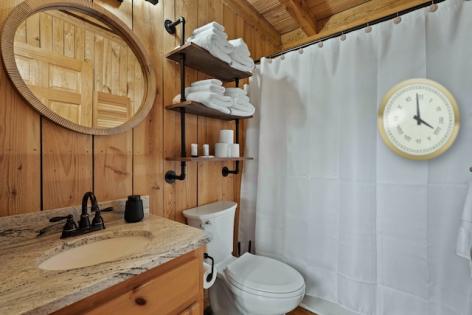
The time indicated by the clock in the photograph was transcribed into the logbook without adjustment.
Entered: 3:59
